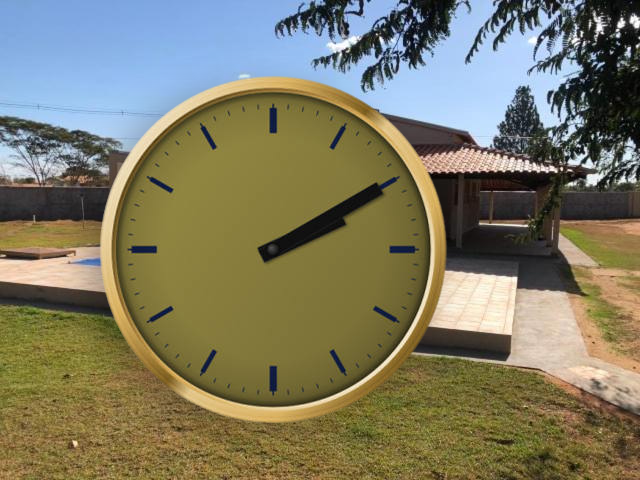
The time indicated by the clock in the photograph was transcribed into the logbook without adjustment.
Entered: 2:10
